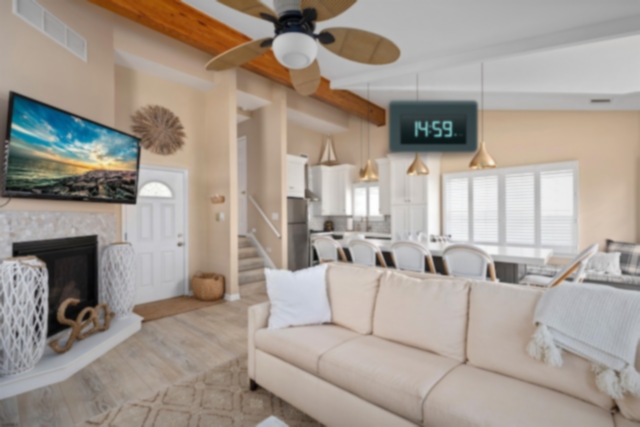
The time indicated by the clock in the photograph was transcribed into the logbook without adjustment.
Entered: 14:59
